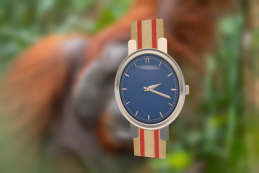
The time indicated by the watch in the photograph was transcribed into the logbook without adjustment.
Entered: 2:18
